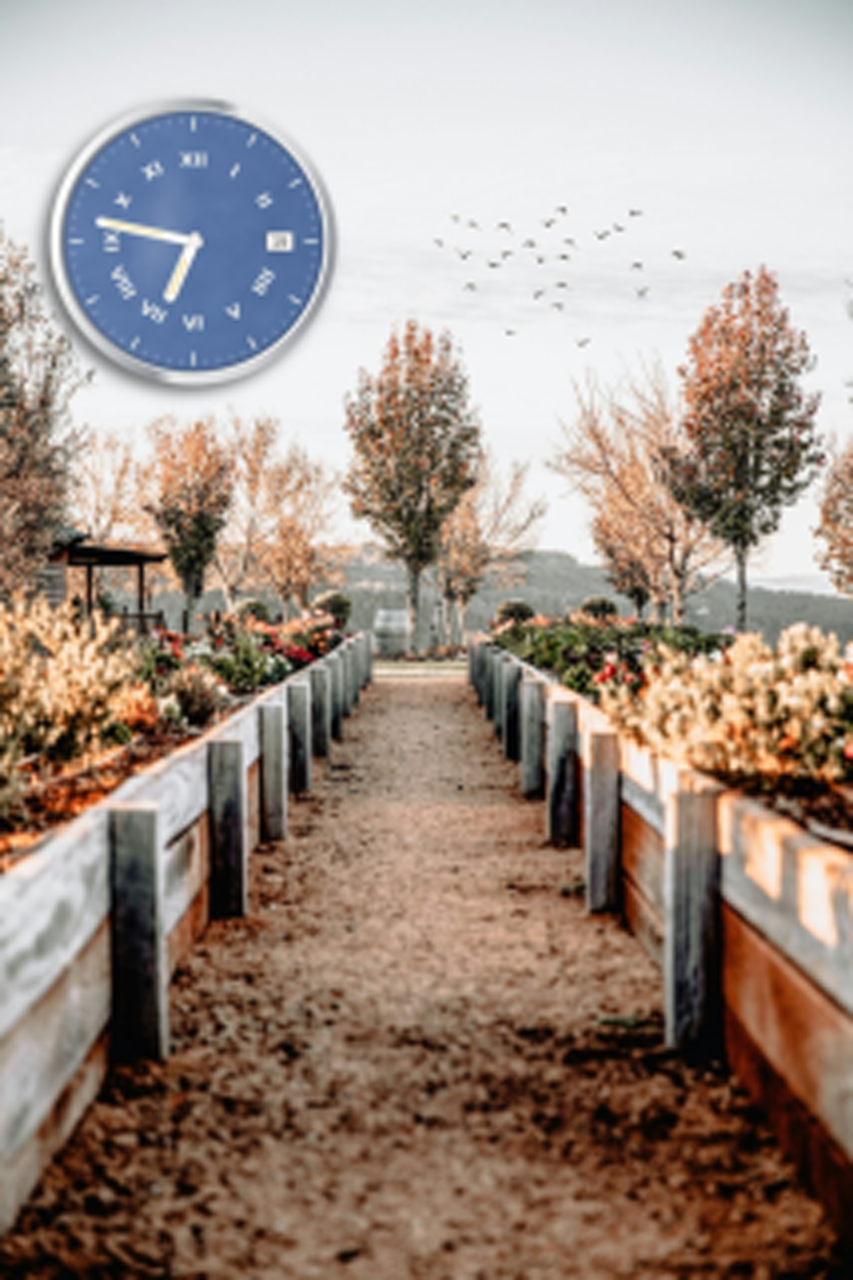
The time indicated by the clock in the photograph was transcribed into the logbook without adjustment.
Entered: 6:47
